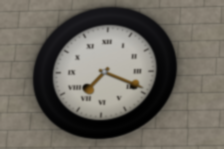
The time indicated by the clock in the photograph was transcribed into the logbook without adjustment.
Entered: 7:19
